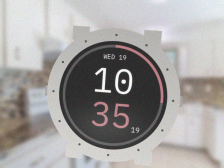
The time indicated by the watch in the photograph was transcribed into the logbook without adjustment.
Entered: 10:35:19
